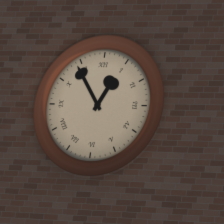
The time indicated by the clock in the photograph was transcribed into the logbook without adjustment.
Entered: 12:54
